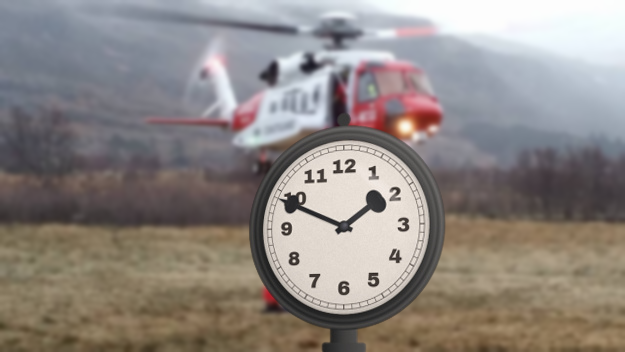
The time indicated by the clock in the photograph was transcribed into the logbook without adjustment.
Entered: 1:49
